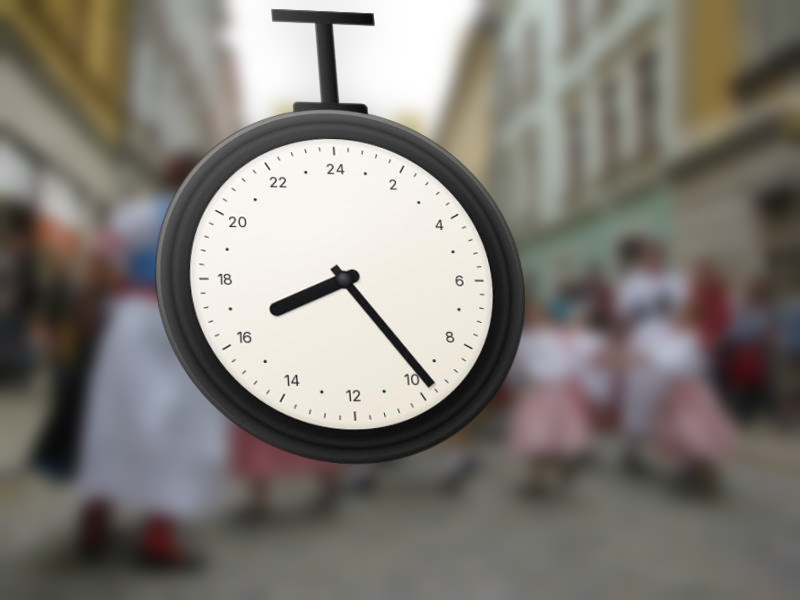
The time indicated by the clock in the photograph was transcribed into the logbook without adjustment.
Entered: 16:24
